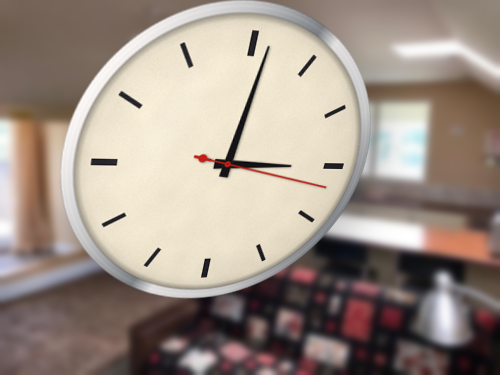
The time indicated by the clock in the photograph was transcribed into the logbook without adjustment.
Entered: 3:01:17
